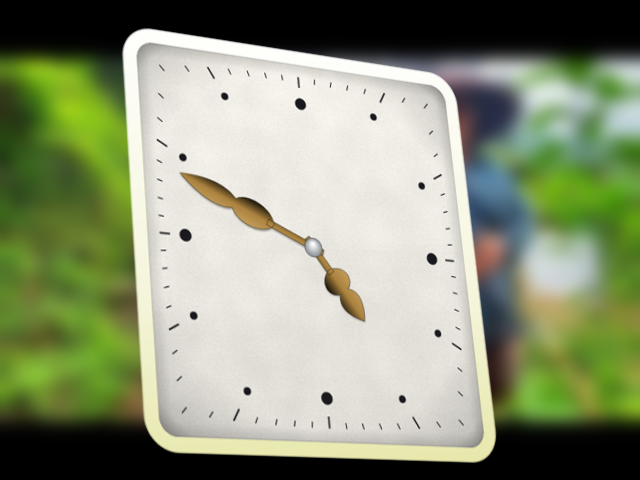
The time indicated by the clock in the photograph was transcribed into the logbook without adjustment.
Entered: 4:49
